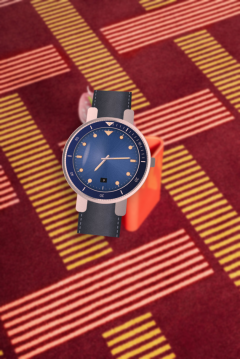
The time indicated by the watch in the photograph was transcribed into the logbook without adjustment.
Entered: 7:14
